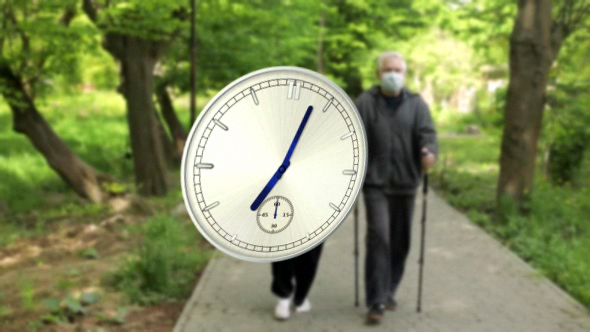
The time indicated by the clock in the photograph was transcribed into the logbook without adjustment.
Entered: 7:03
